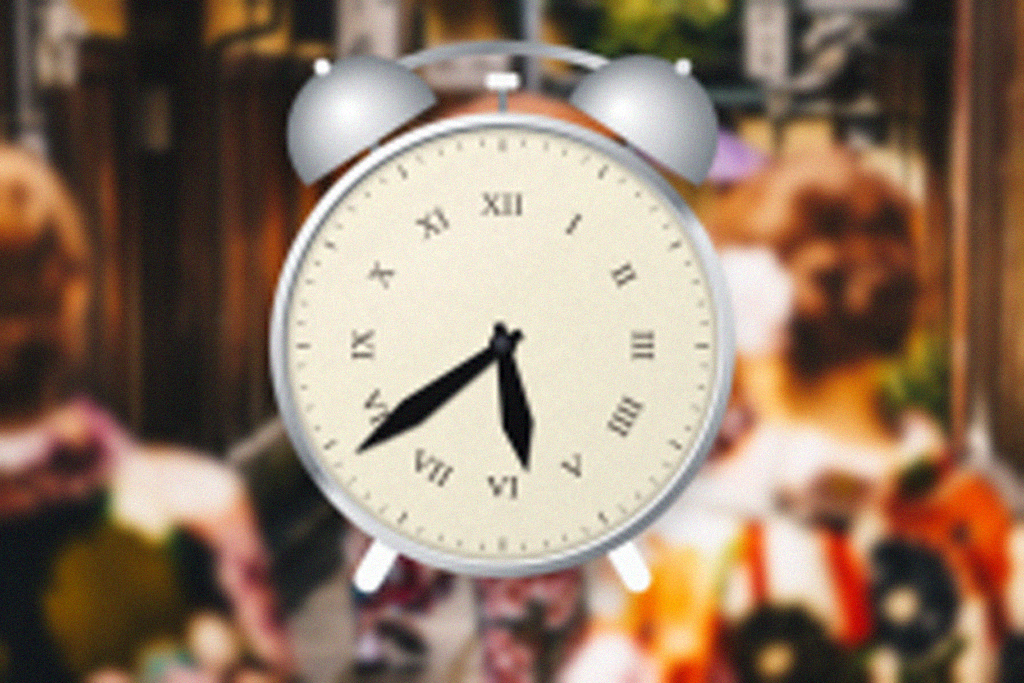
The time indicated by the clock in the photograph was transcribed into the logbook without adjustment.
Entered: 5:39
